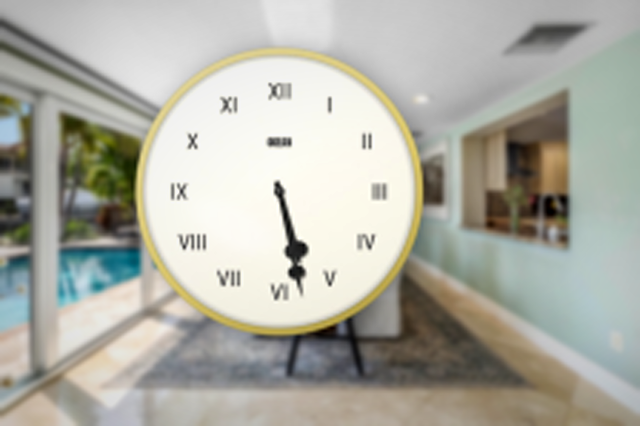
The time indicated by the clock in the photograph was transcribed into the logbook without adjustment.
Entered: 5:28
